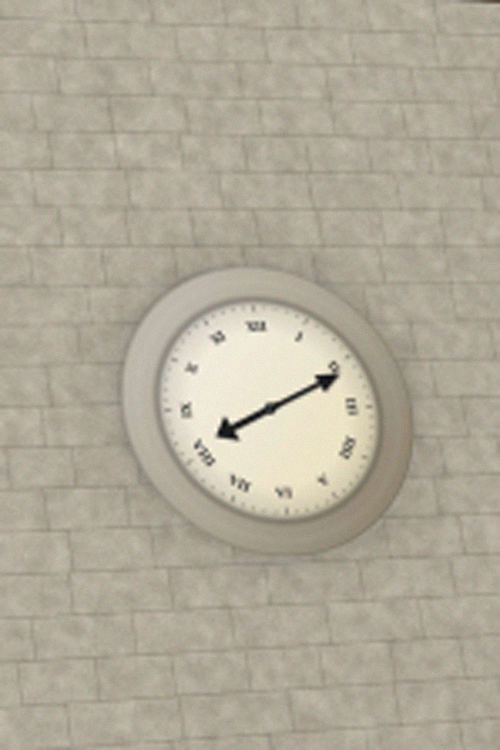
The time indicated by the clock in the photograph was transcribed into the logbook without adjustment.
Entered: 8:11
